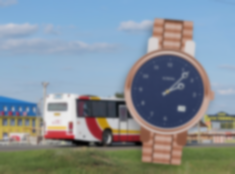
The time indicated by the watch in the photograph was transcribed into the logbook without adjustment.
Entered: 2:07
